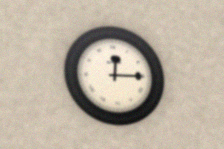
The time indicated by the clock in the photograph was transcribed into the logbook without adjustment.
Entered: 12:15
